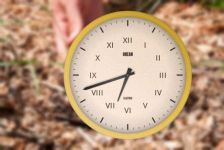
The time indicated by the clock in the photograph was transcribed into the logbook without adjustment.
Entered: 6:42
